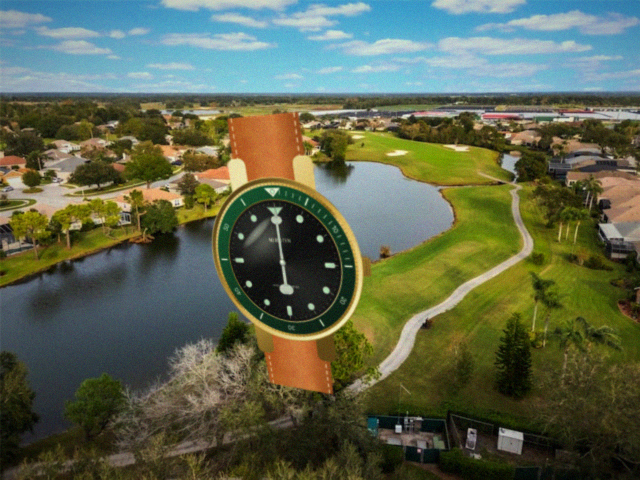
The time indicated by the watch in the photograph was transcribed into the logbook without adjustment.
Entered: 6:00
